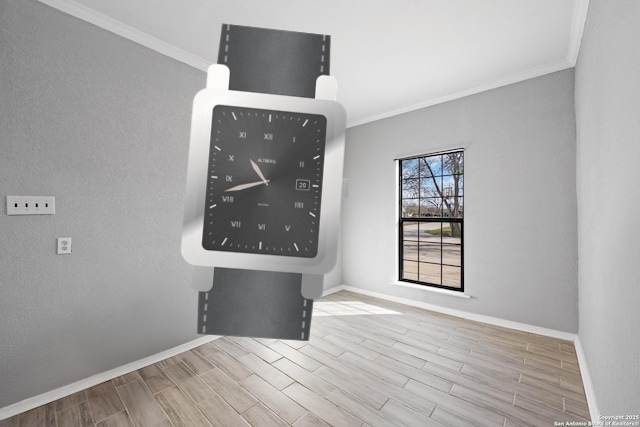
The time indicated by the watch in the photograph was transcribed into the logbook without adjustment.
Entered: 10:42
